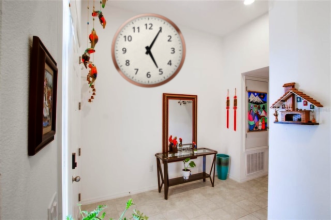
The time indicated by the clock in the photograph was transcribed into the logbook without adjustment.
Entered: 5:05
